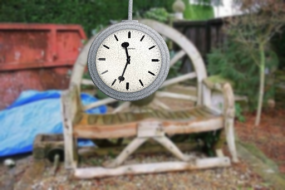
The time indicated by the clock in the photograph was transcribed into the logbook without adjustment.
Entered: 11:33
